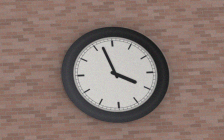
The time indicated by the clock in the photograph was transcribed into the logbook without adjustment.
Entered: 3:57
